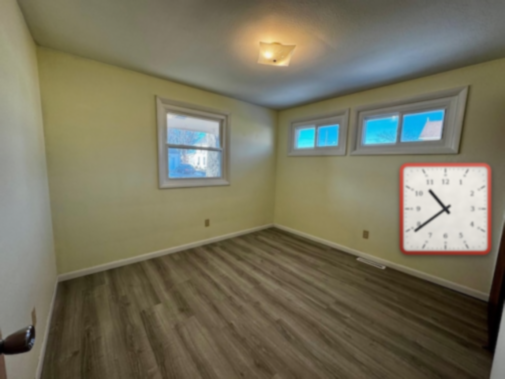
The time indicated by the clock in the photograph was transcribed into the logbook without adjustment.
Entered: 10:39
